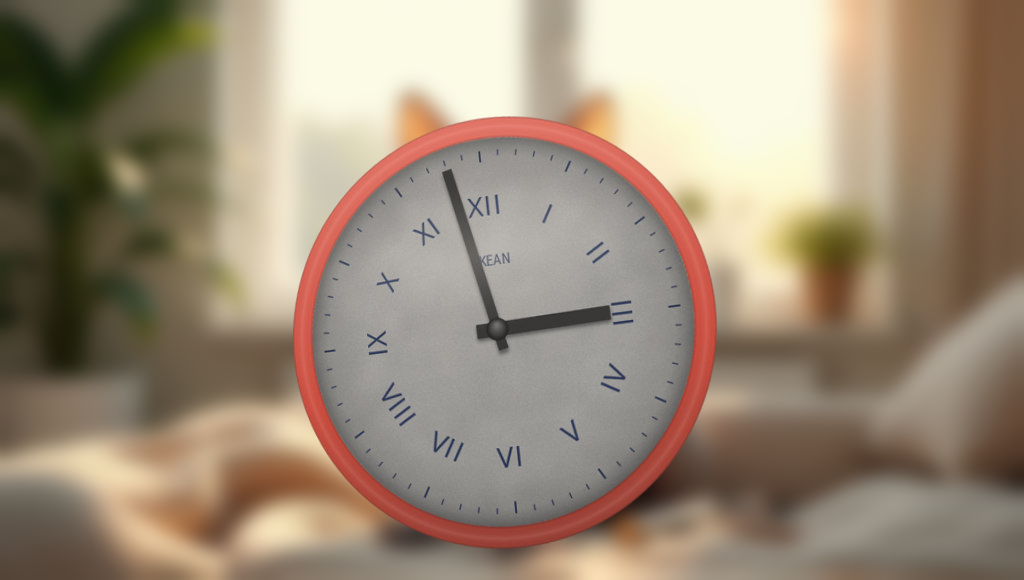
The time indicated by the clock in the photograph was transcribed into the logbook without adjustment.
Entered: 2:58
